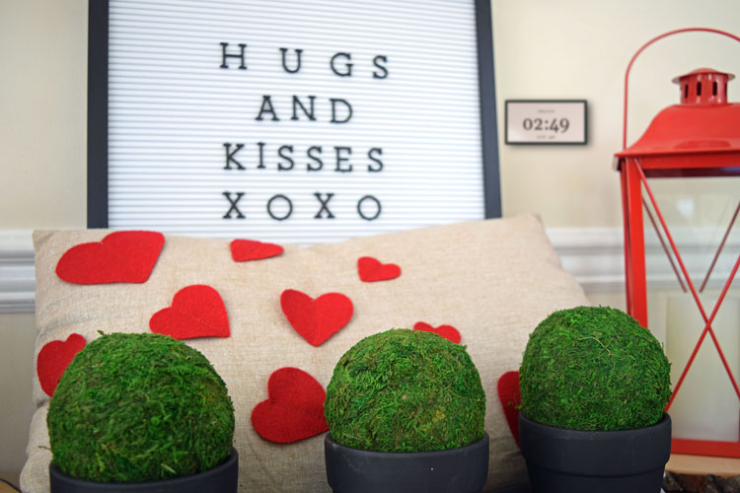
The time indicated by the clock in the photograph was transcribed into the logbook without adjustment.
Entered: 2:49
